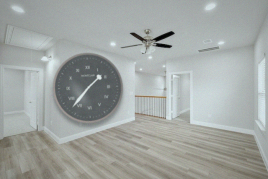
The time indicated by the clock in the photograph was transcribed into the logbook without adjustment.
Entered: 1:37
